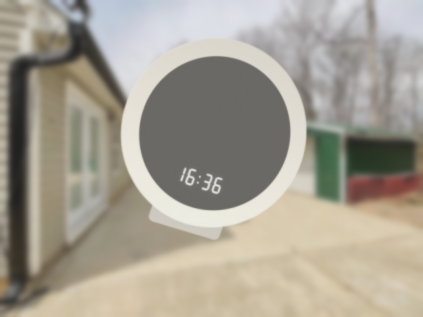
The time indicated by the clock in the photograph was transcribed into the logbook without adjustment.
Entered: 16:36
